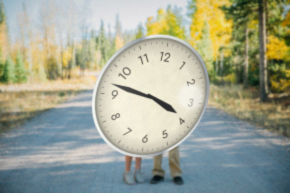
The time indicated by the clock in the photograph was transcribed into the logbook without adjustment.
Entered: 3:47
